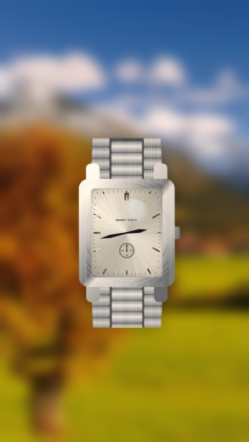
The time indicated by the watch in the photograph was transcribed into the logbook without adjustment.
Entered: 2:43
